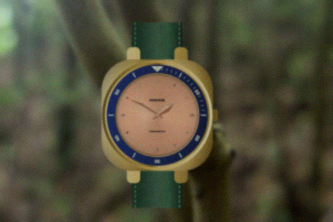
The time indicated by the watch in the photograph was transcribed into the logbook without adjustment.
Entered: 1:50
